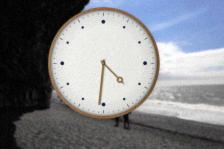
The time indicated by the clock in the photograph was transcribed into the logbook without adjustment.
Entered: 4:31
